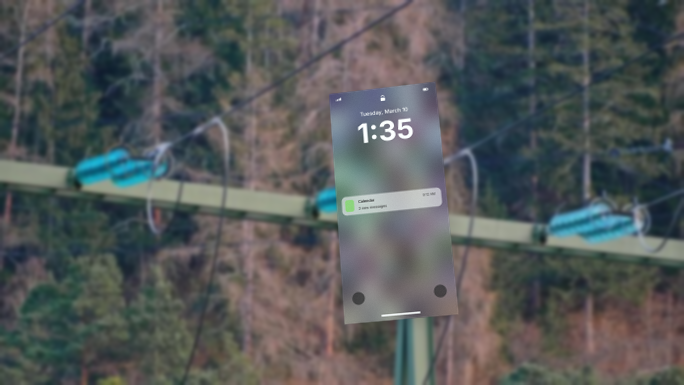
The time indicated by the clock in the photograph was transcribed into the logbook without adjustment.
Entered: 1:35
